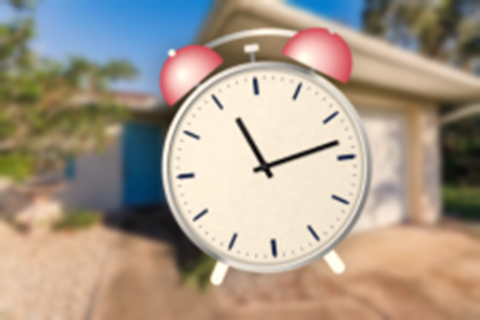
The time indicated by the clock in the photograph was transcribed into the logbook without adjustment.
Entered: 11:13
